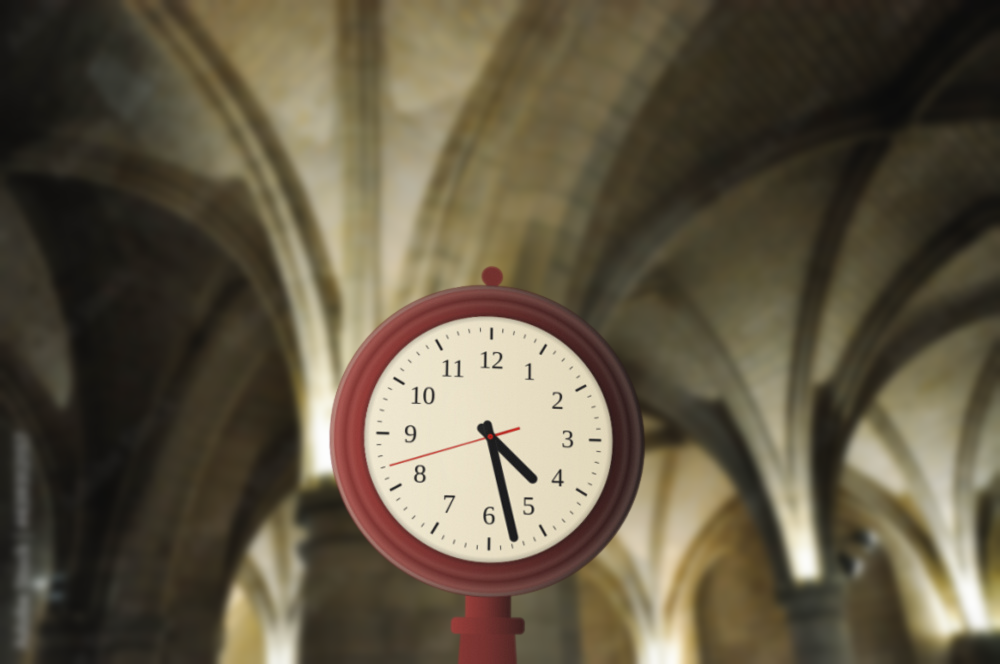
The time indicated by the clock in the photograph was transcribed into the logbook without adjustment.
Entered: 4:27:42
